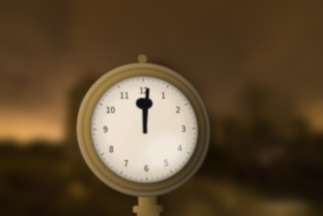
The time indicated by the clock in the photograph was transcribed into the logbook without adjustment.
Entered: 12:01
